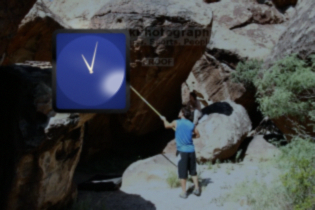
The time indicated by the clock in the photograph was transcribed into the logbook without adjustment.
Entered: 11:02
